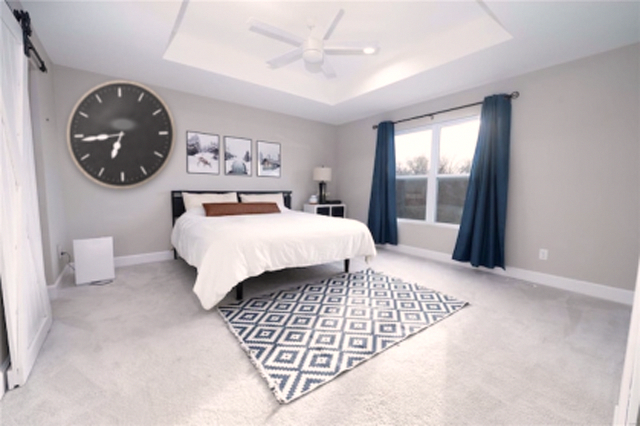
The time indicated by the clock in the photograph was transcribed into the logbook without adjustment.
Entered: 6:44
